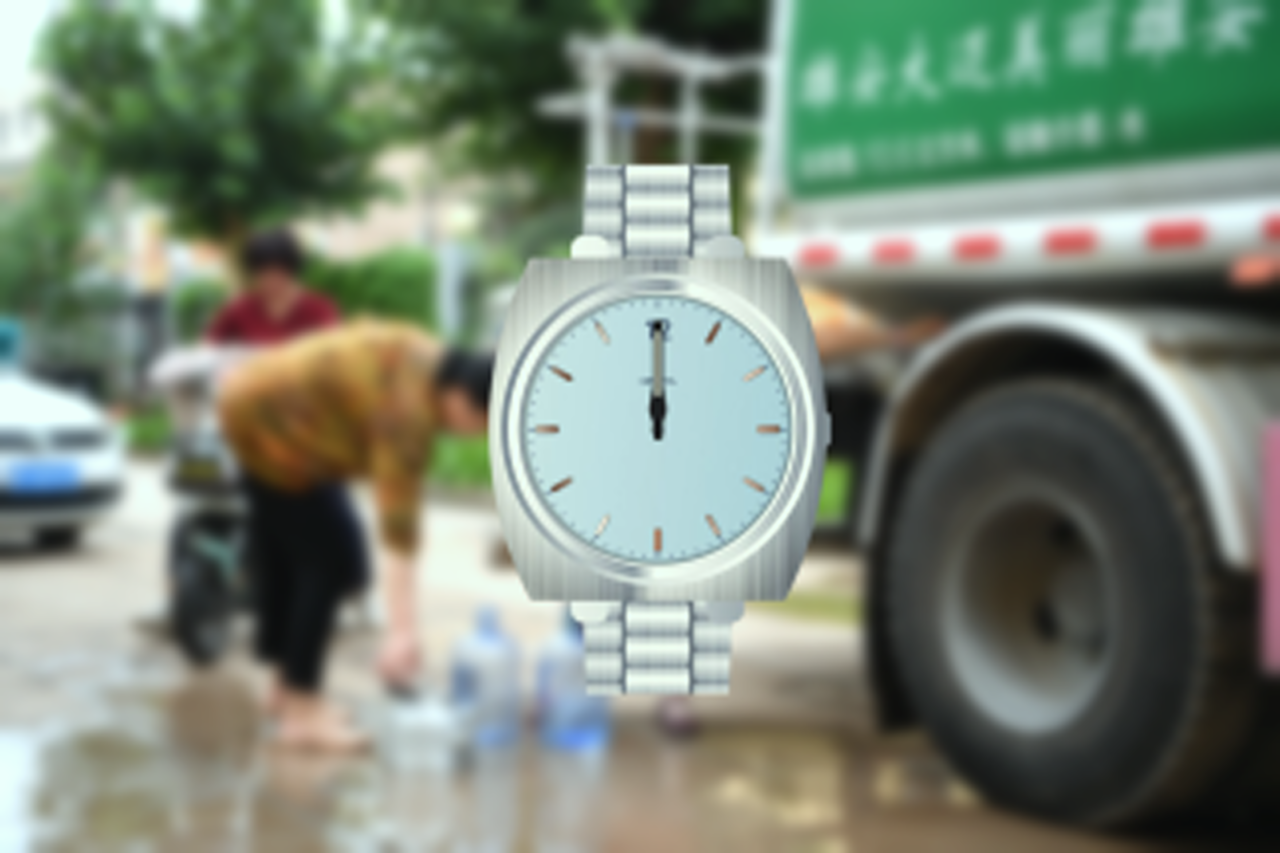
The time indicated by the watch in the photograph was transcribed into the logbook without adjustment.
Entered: 12:00
